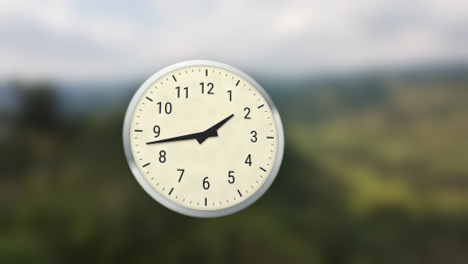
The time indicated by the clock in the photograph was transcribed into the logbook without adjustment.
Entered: 1:43
